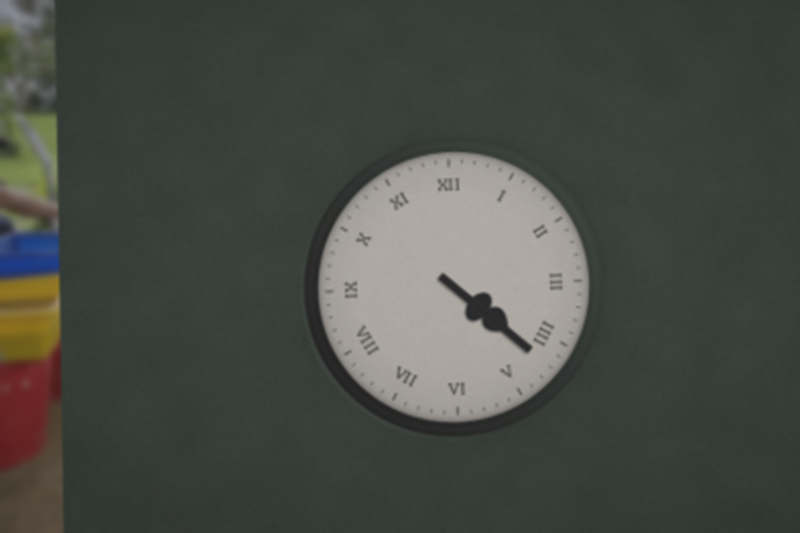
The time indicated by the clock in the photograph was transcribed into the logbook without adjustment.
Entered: 4:22
